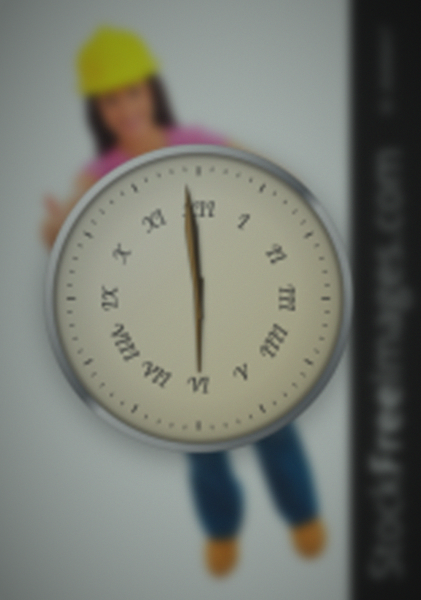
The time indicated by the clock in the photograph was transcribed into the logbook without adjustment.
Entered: 5:59
